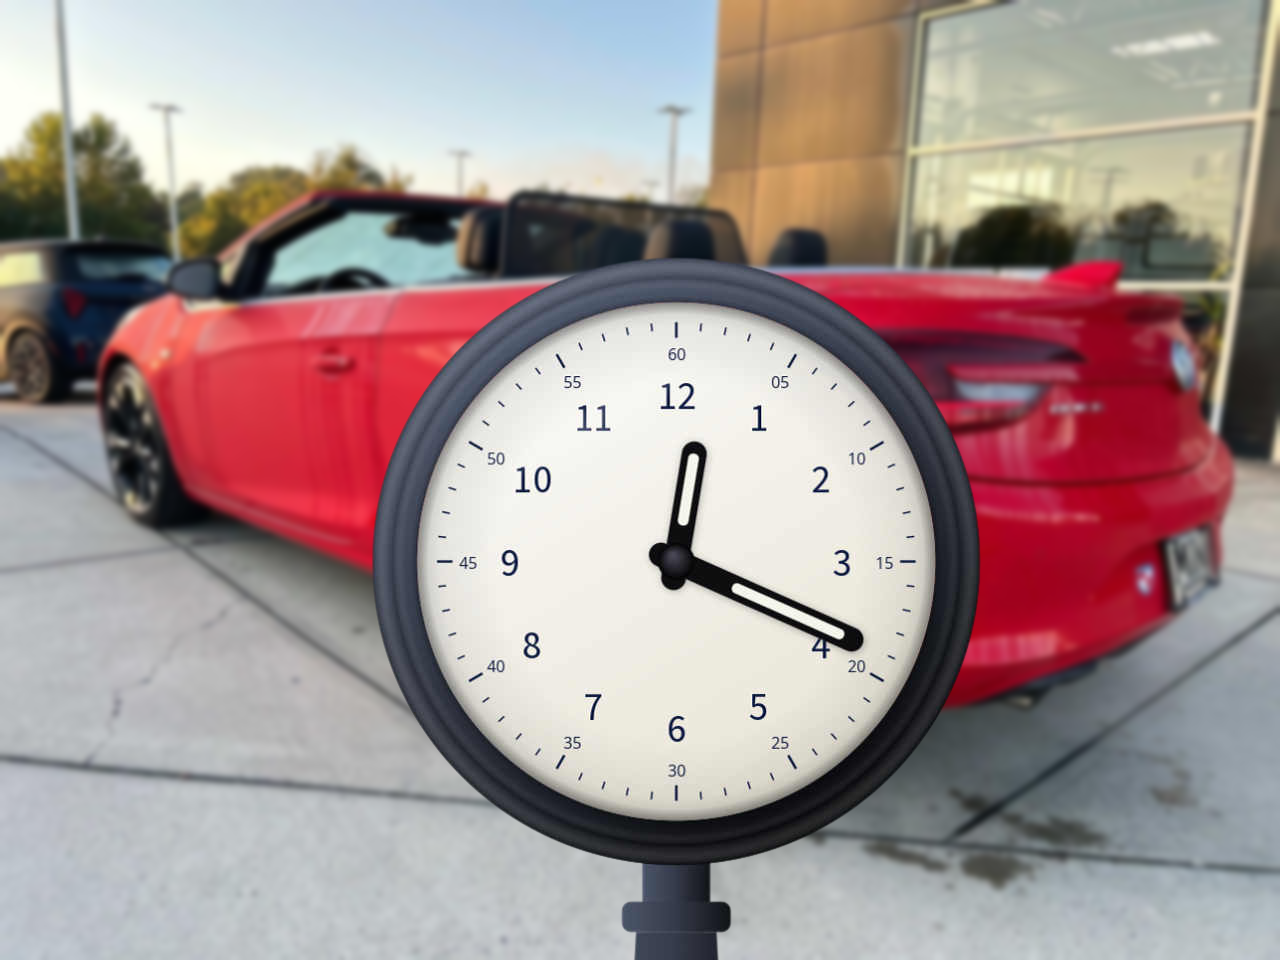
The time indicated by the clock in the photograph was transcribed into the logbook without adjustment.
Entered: 12:19
